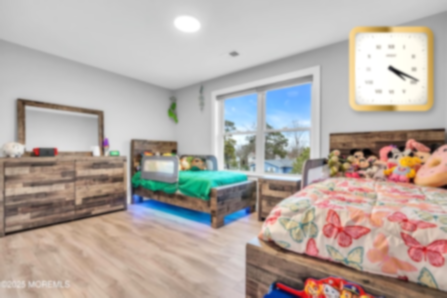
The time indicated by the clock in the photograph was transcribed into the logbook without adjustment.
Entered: 4:19
